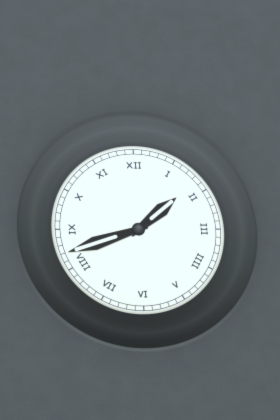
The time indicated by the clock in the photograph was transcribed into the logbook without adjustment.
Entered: 1:42
